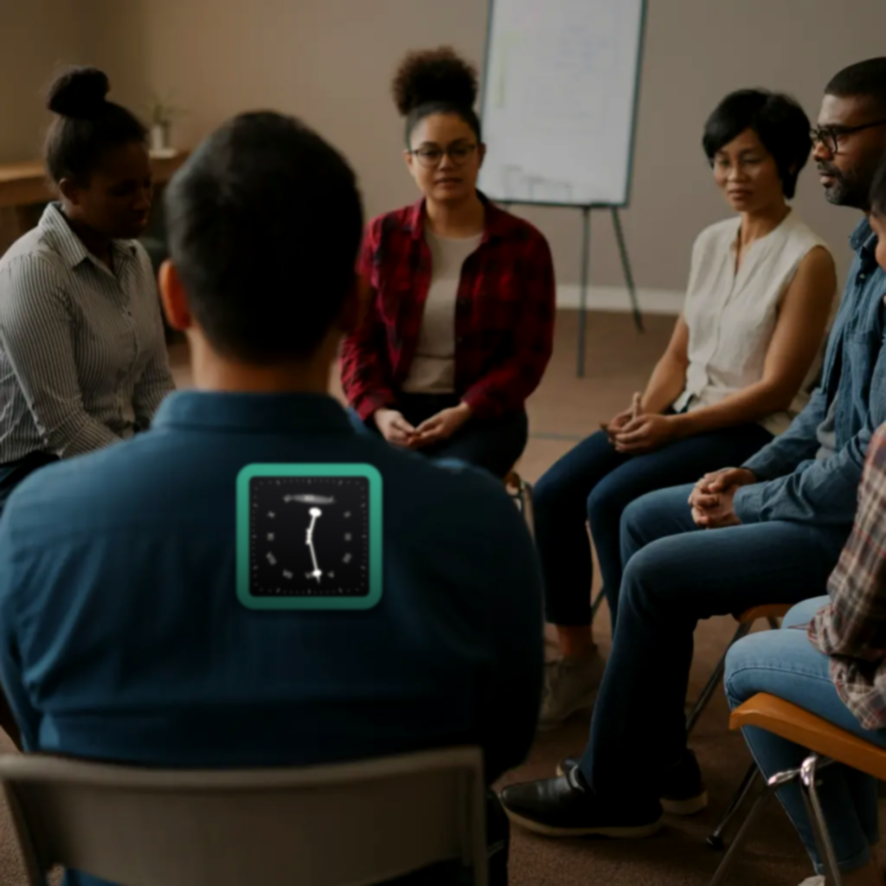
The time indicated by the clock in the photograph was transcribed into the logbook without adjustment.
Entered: 12:28
